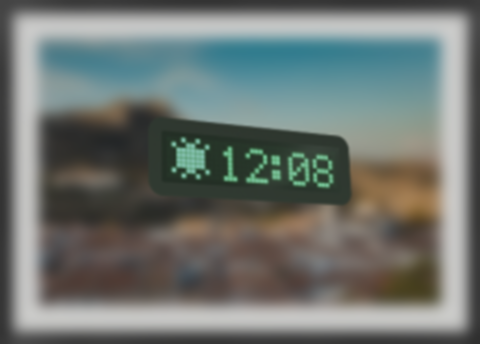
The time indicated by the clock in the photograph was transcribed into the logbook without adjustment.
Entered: 12:08
